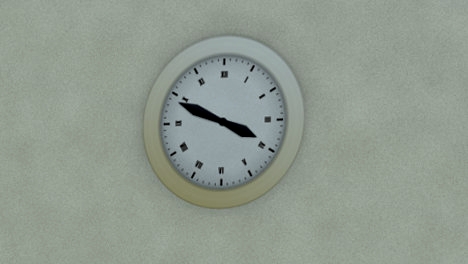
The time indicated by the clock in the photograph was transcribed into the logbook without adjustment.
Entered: 3:49
